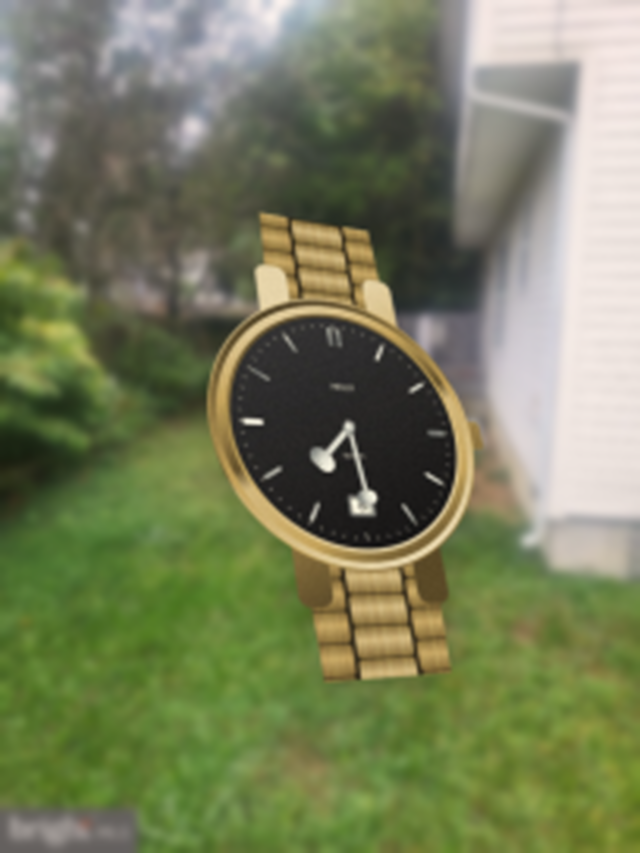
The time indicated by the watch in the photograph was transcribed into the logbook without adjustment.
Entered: 7:29
